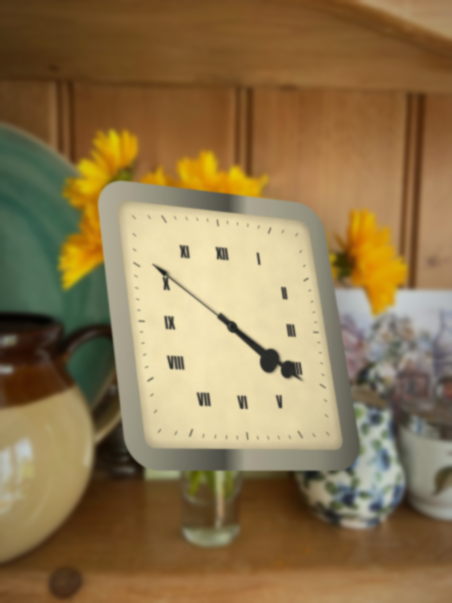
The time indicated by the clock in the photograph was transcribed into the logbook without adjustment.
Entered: 4:20:51
